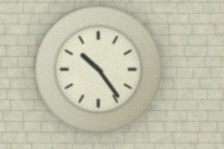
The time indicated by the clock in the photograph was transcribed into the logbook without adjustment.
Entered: 10:24
